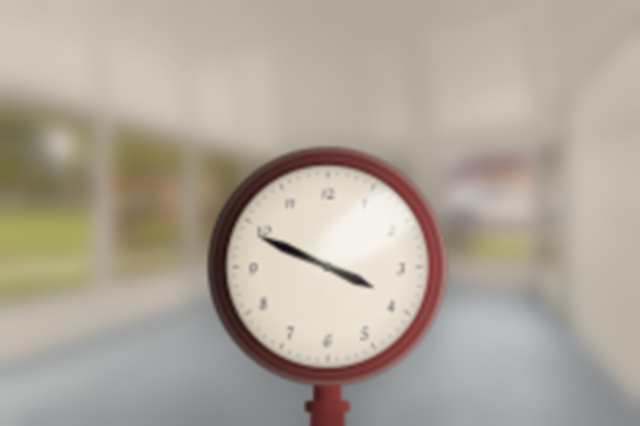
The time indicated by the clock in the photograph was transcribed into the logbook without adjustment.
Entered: 3:49
